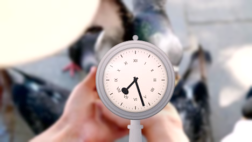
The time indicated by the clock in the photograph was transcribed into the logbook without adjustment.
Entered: 7:27
